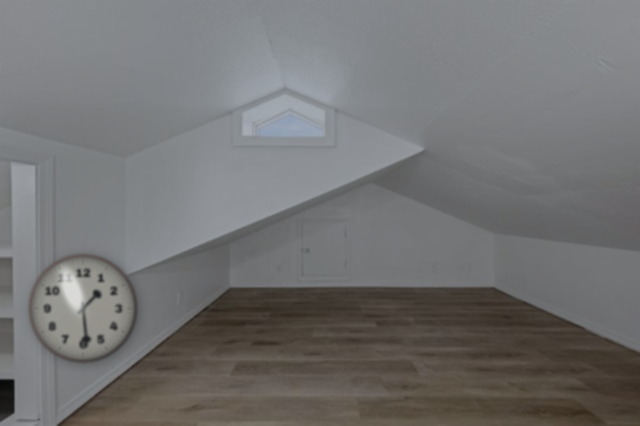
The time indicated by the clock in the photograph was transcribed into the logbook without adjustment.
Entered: 1:29
